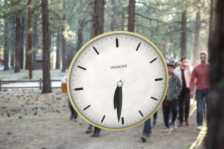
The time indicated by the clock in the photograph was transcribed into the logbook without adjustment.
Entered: 6:31
